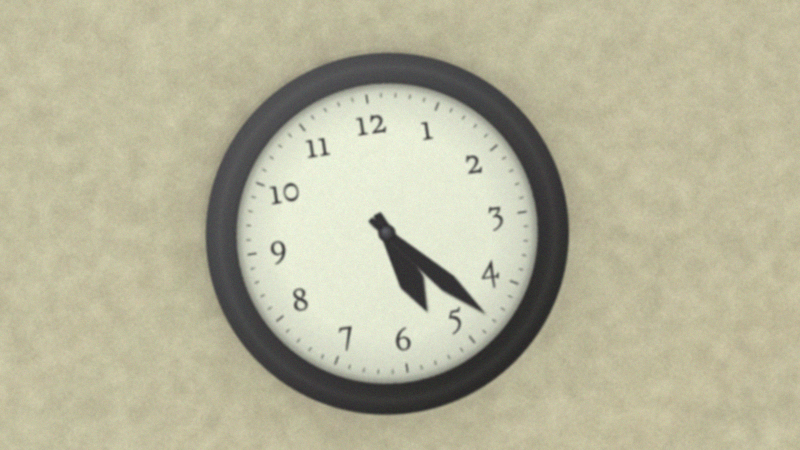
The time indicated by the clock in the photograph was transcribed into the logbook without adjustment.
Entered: 5:23
